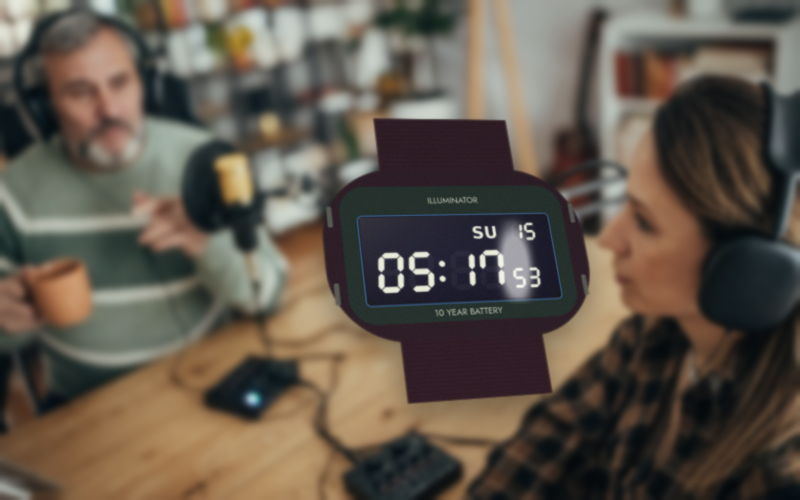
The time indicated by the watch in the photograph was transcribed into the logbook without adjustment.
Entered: 5:17:53
